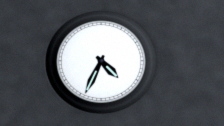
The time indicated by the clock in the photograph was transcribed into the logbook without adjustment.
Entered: 4:34
